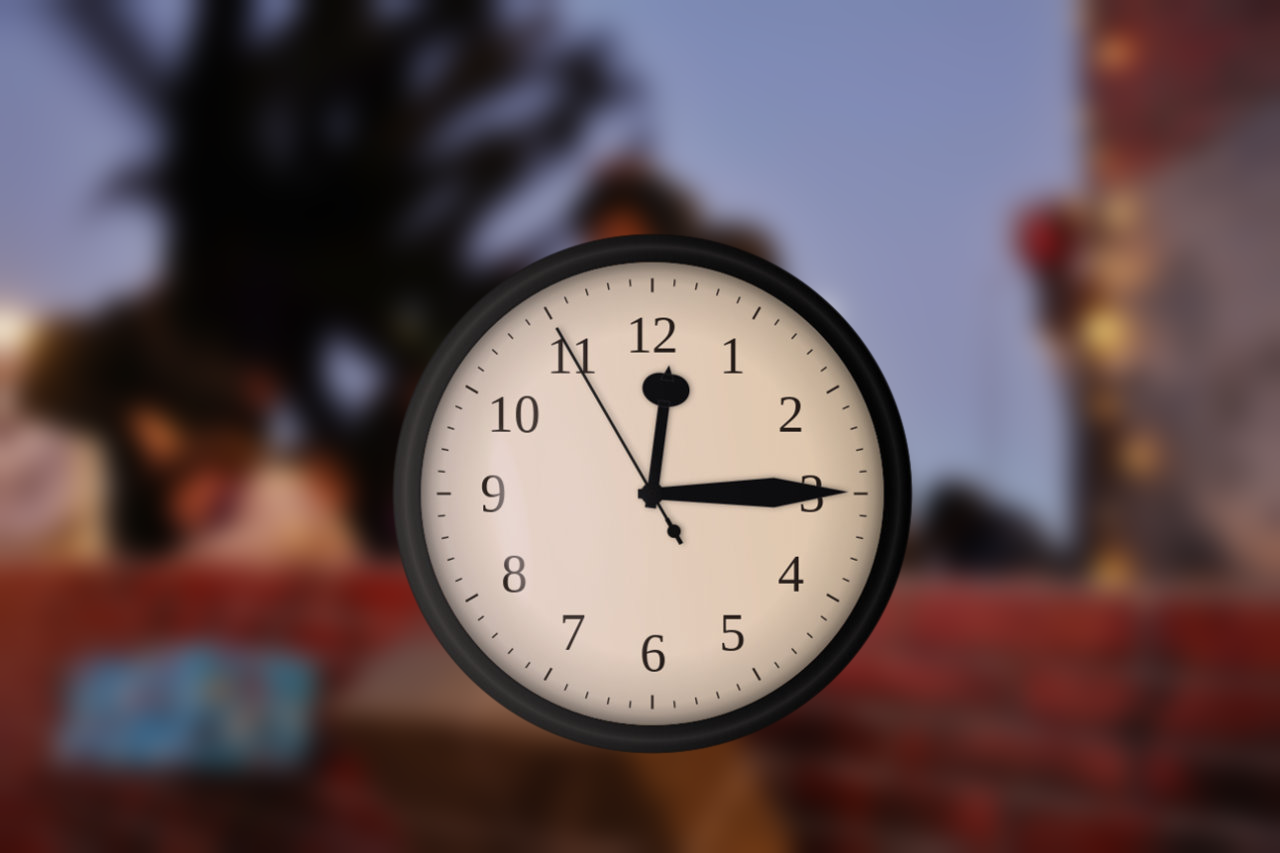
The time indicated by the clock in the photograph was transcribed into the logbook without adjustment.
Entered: 12:14:55
